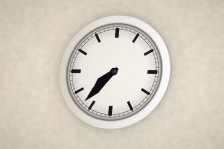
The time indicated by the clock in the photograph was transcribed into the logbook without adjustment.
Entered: 7:37
